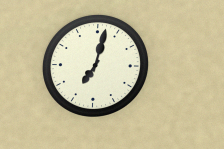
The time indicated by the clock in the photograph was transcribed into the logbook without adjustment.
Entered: 7:02
